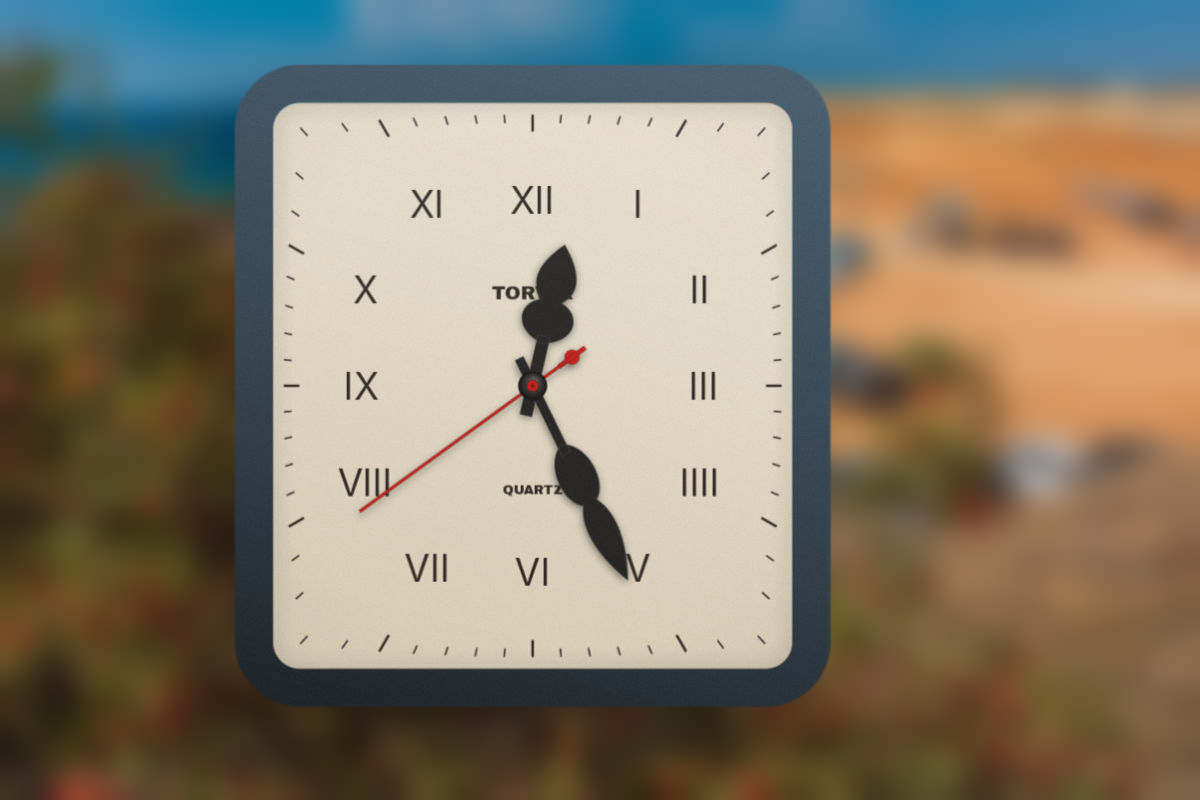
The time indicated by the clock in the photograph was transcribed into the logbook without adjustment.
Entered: 12:25:39
